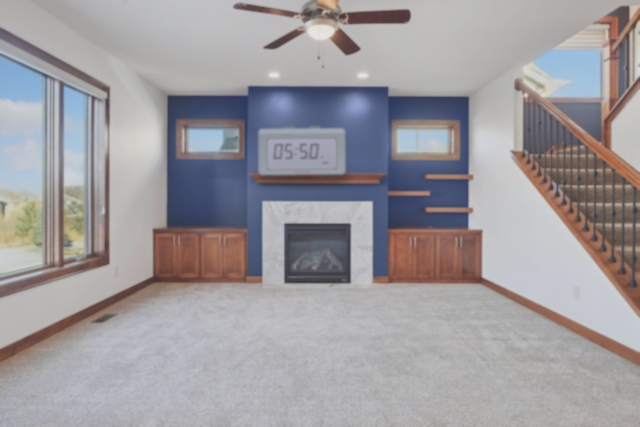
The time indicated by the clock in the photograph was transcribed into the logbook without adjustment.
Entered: 5:50
